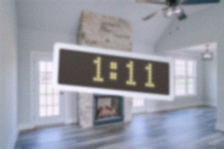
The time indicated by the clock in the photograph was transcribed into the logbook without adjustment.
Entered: 1:11
